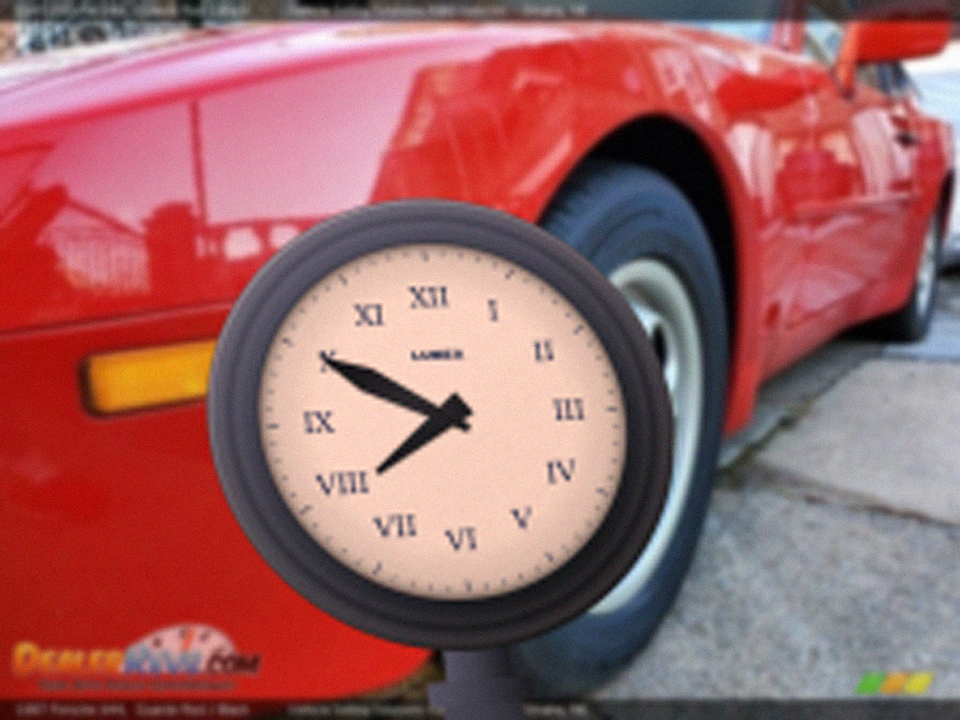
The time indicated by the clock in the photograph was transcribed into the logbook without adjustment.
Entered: 7:50
